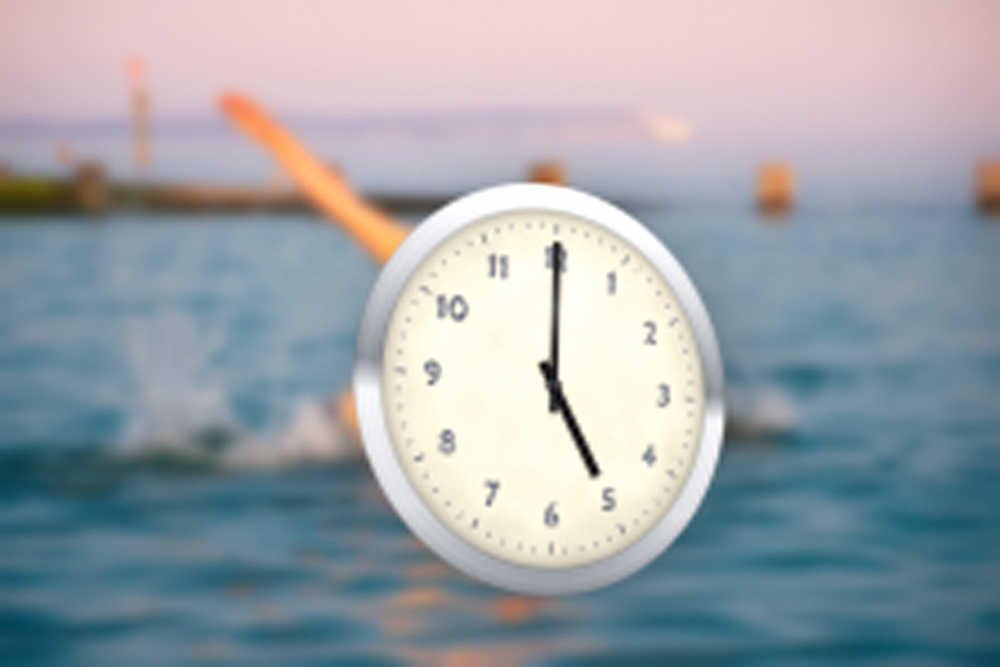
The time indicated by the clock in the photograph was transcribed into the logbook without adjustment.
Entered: 5:00
